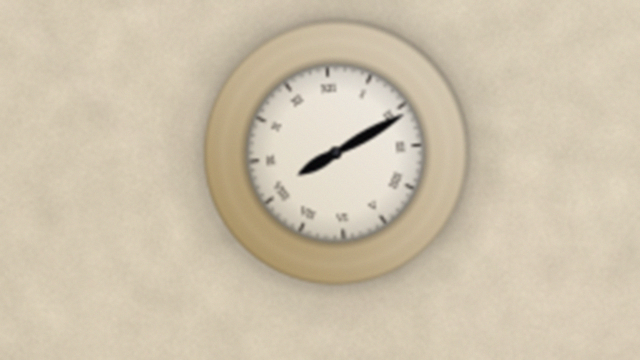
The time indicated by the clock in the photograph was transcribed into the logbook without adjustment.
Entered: 8:11
